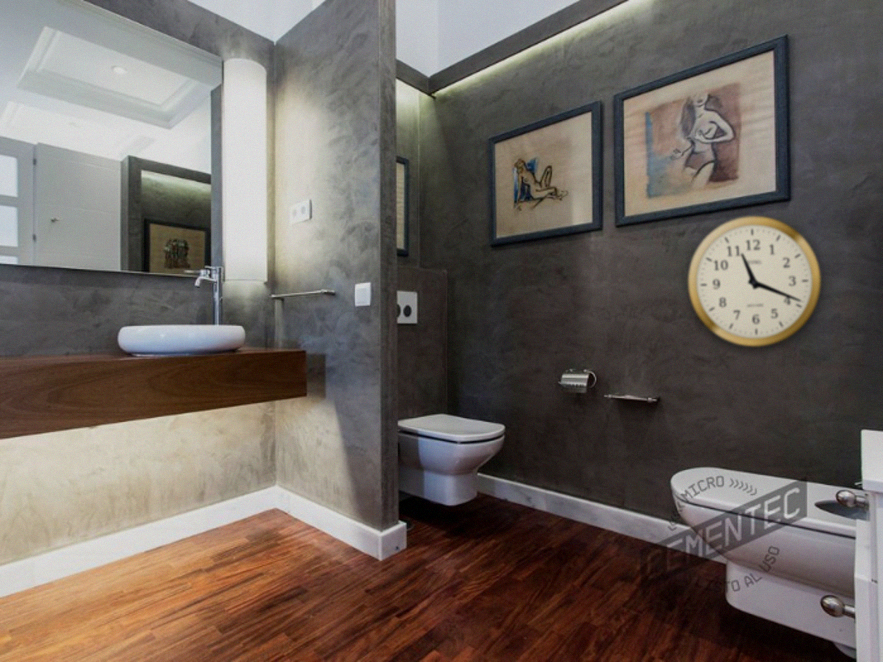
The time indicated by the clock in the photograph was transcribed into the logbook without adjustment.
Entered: 11:19
